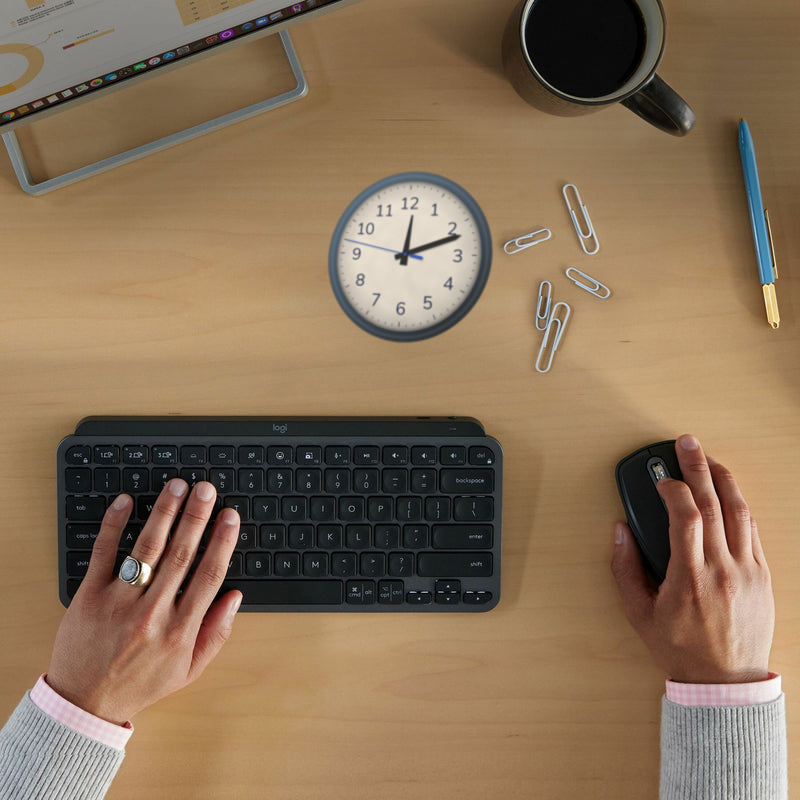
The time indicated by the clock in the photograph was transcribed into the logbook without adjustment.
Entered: 12:11:47
